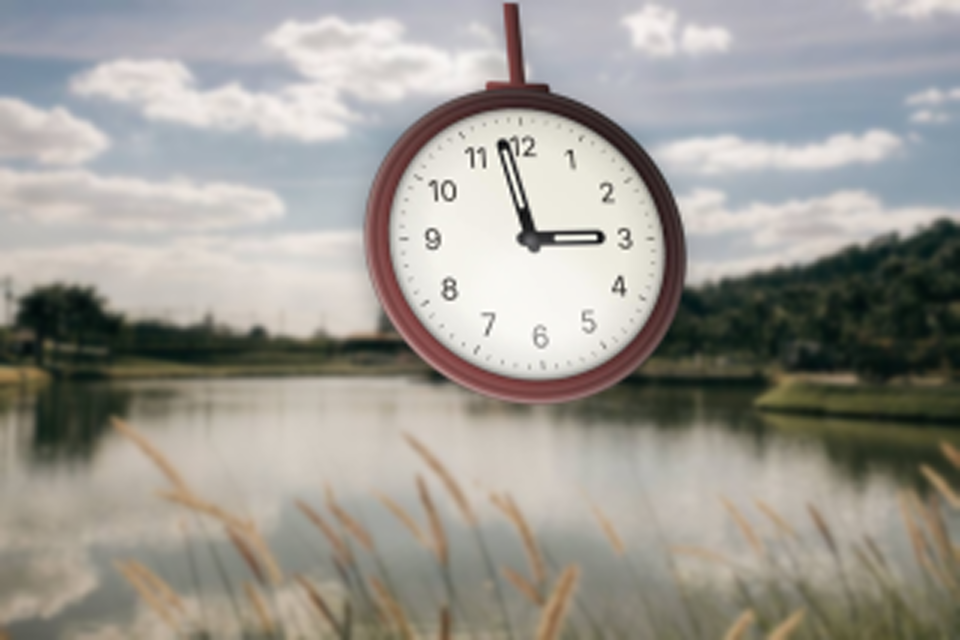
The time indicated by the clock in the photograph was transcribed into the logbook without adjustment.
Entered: 2:58
